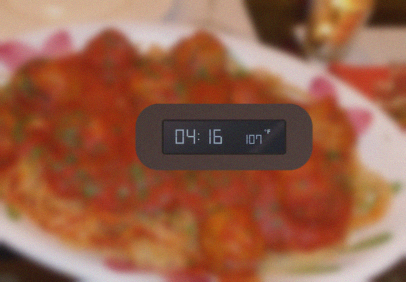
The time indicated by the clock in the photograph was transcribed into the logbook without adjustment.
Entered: 4:16
